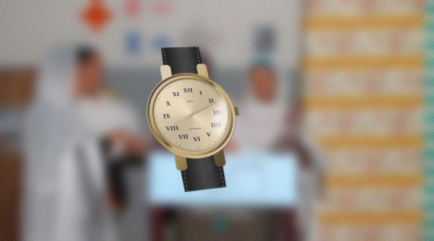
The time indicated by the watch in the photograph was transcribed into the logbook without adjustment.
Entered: 8:11
